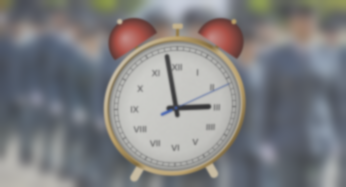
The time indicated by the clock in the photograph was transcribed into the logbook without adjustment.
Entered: 2:58:11
